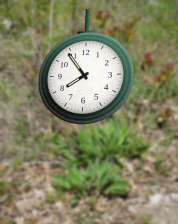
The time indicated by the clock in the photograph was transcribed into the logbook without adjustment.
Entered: 7:54
